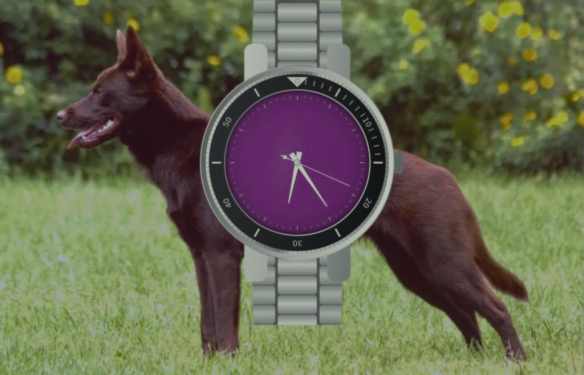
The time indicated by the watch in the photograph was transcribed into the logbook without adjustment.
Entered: 6:24:19
